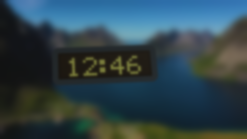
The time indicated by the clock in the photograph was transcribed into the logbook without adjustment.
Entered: 12:46
